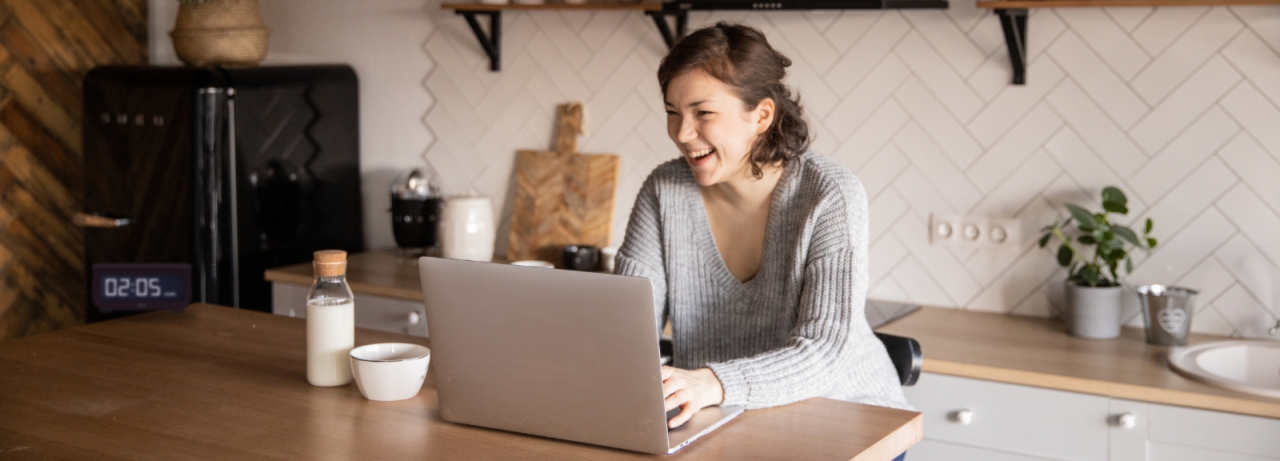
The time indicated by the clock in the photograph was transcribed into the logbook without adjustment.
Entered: 2:05
